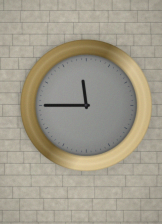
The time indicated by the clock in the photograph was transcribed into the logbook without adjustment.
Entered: 11:45
